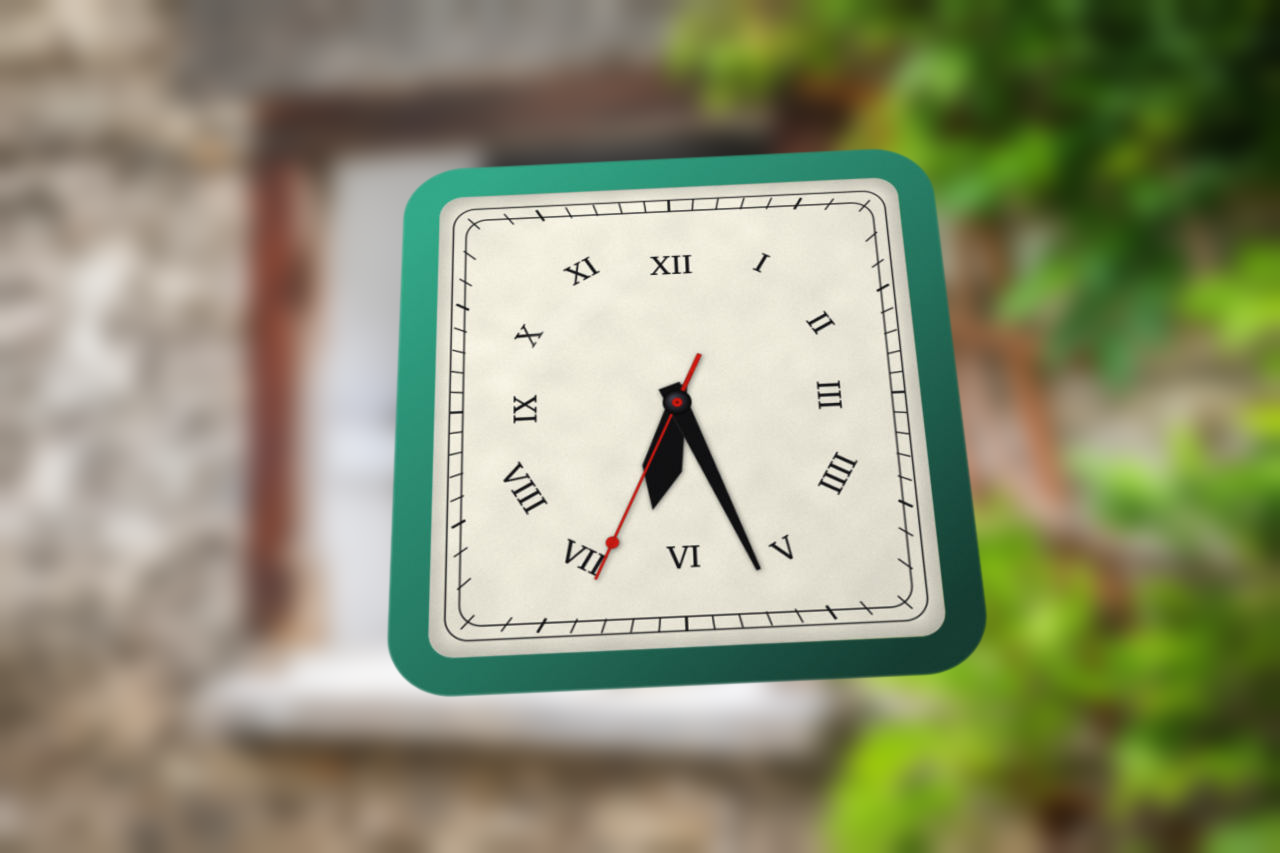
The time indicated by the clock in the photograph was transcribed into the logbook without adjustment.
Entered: 6:26:34
